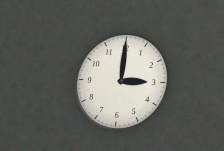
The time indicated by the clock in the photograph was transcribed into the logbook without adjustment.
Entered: 3:00
